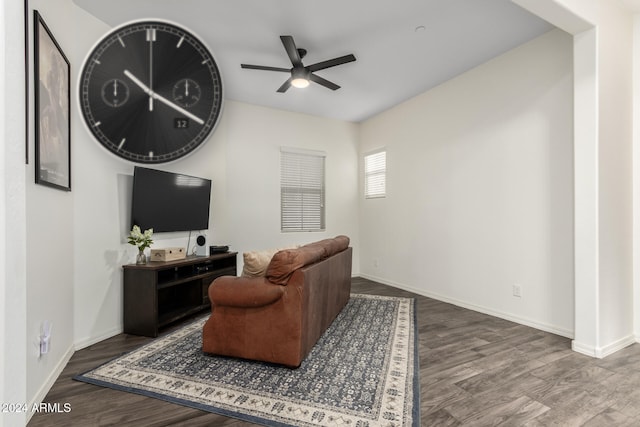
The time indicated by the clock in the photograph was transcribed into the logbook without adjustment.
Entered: 10:20
